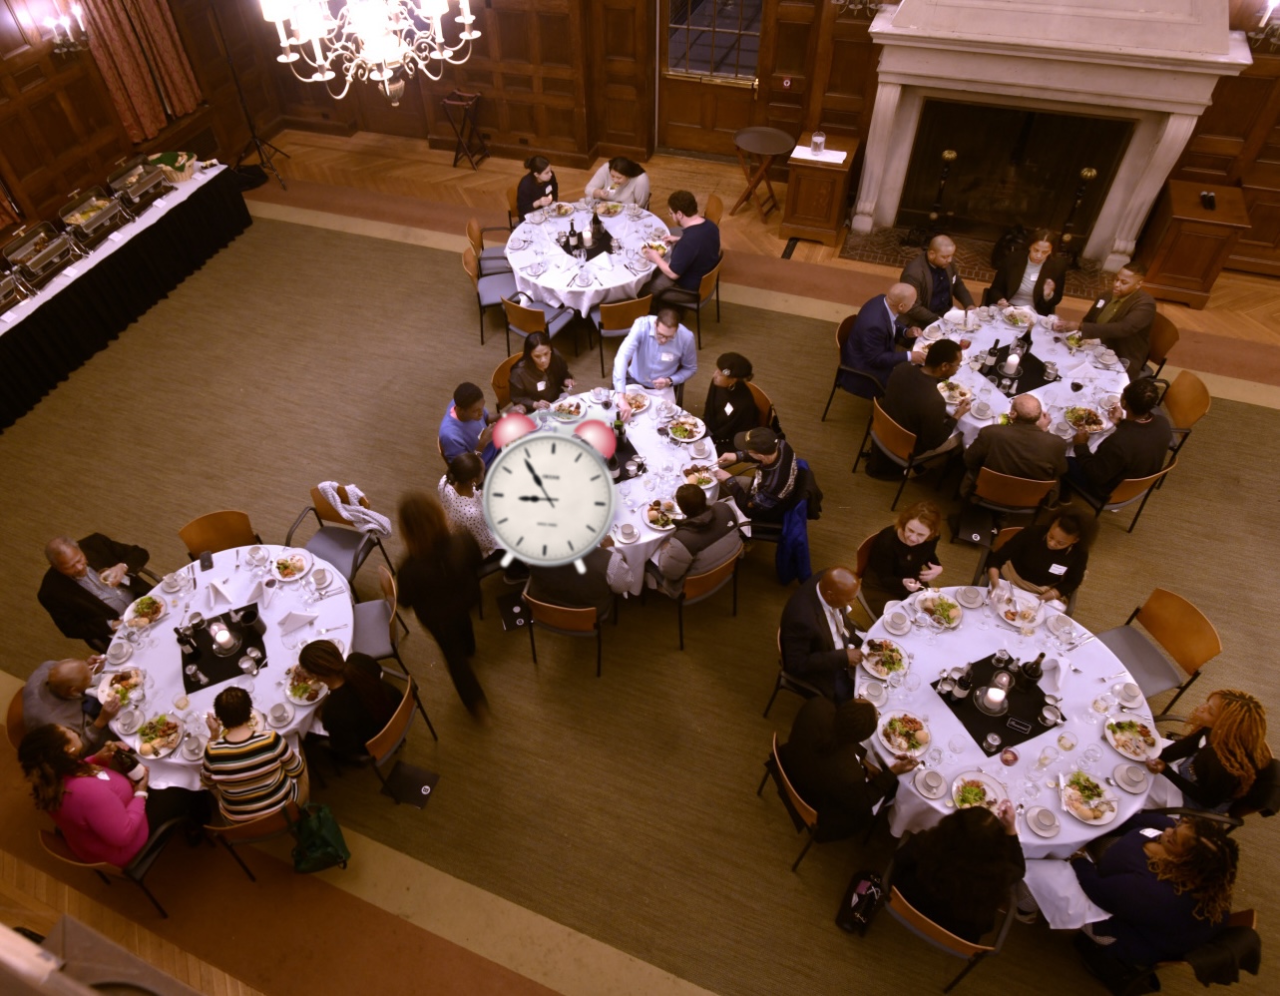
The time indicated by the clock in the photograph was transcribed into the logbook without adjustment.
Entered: 8:54
